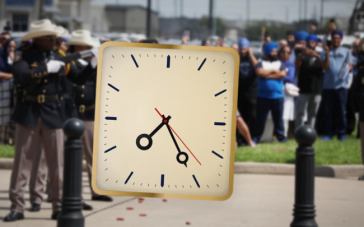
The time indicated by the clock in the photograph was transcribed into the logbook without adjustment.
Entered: 7:25:23
